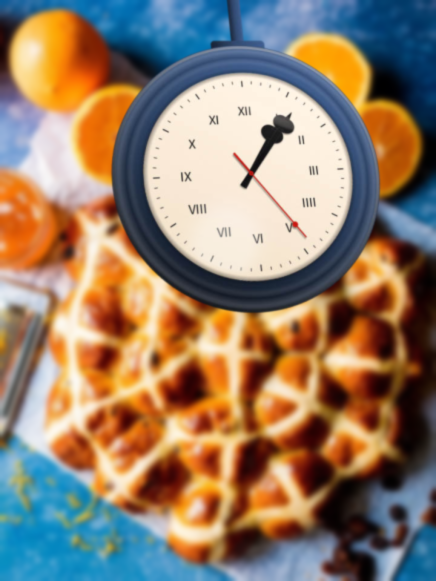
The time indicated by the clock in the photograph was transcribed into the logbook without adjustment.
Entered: 1:06:24
